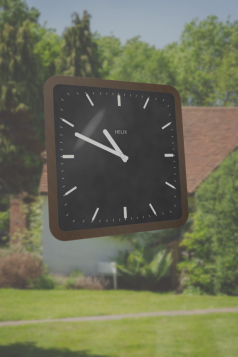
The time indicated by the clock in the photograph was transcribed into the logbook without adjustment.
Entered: 10:49
